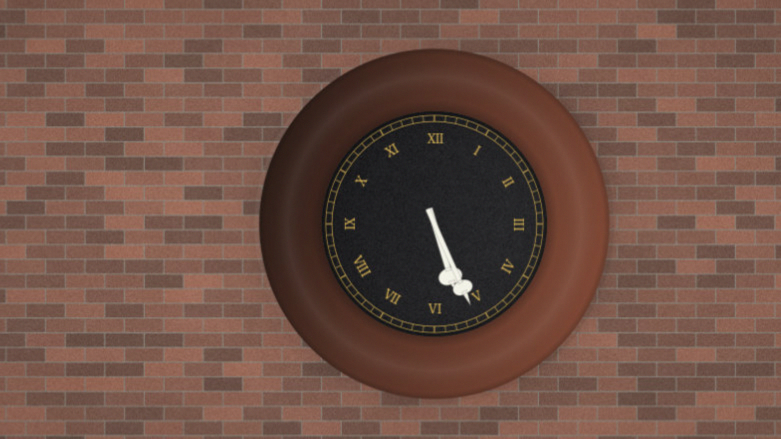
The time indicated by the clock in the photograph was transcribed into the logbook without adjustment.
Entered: 5:26
